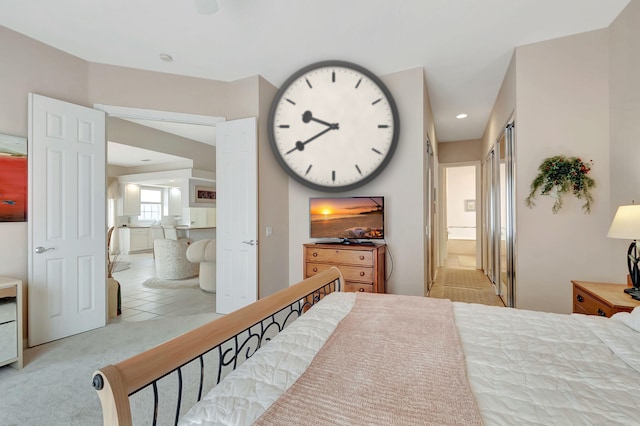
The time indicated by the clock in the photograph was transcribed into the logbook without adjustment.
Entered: 9:40
